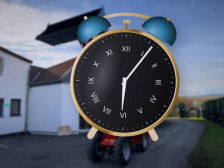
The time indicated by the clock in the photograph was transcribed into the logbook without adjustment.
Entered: 6:06
